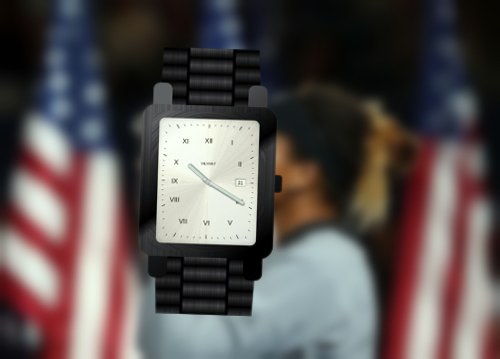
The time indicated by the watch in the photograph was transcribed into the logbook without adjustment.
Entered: 10:20
